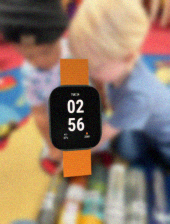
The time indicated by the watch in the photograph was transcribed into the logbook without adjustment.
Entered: 2:56
